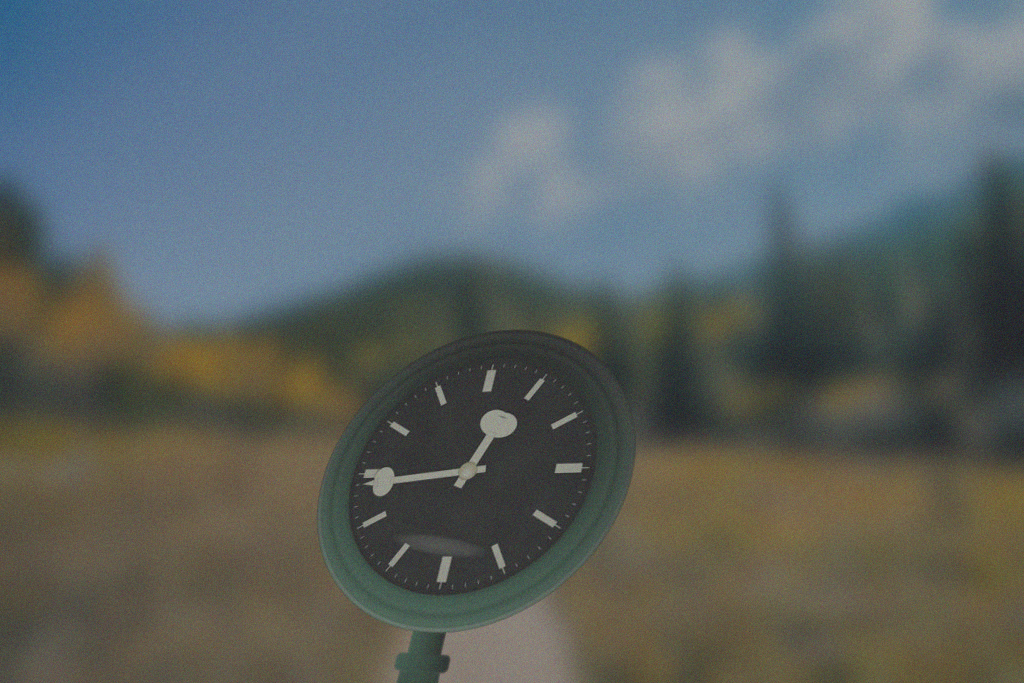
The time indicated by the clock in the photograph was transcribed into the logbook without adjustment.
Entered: 12:44
